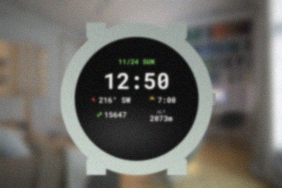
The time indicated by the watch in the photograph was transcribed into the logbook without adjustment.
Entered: 12:50
